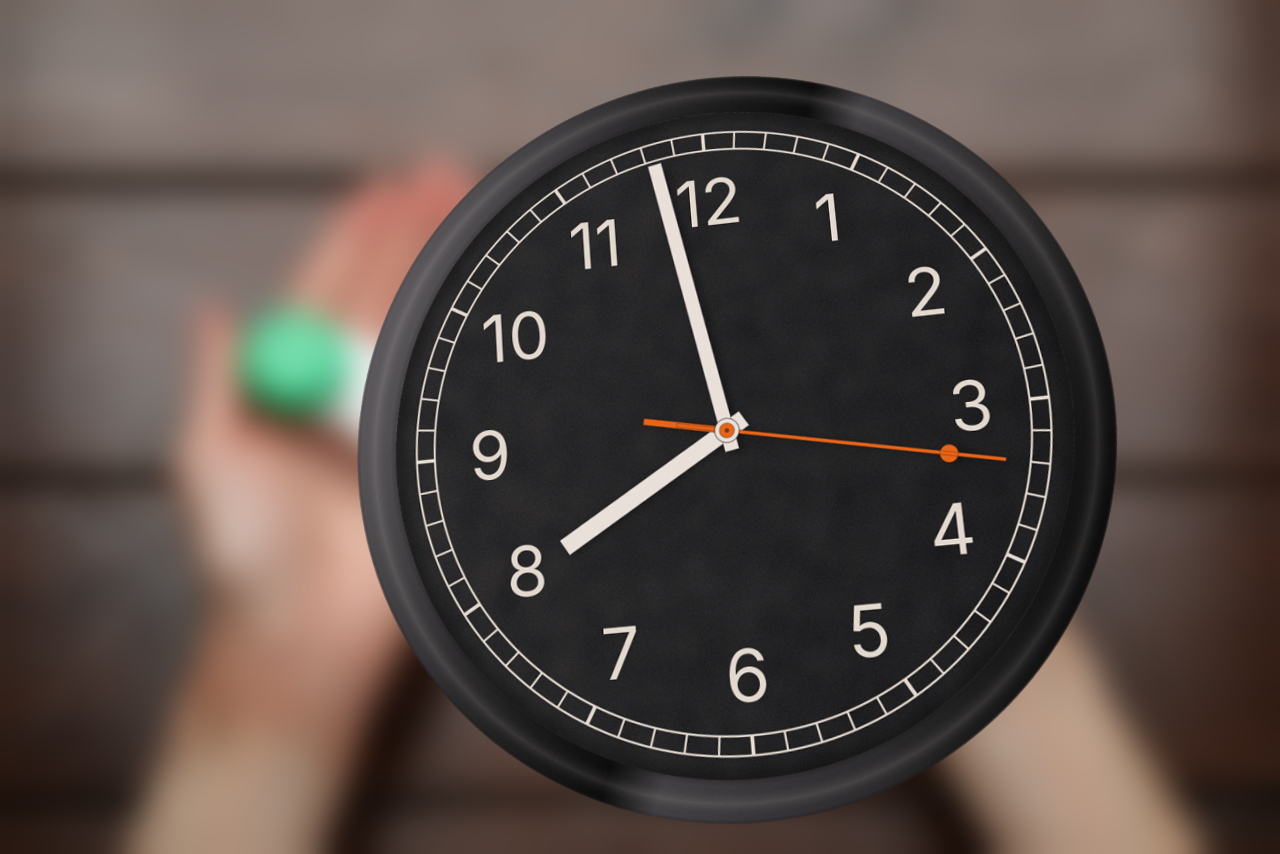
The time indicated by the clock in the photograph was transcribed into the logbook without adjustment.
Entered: 7:58:17
